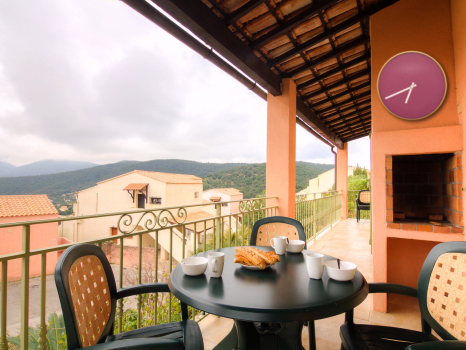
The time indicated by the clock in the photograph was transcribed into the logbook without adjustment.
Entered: 6:41
